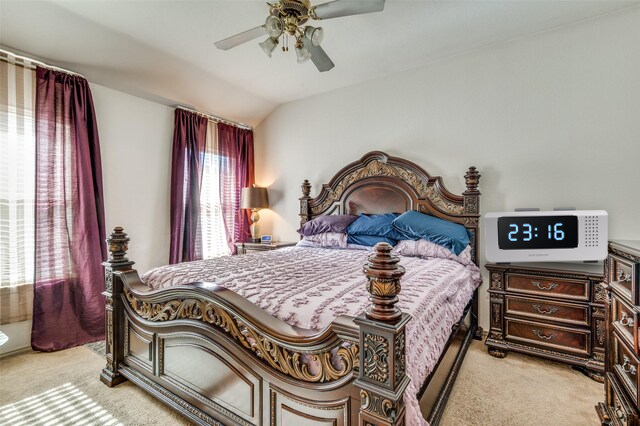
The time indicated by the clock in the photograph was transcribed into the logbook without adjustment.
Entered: 23:16
